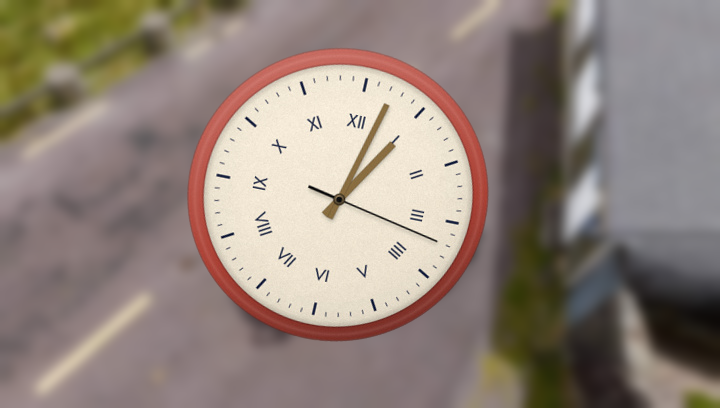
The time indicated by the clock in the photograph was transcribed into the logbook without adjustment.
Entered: 1:02:17
